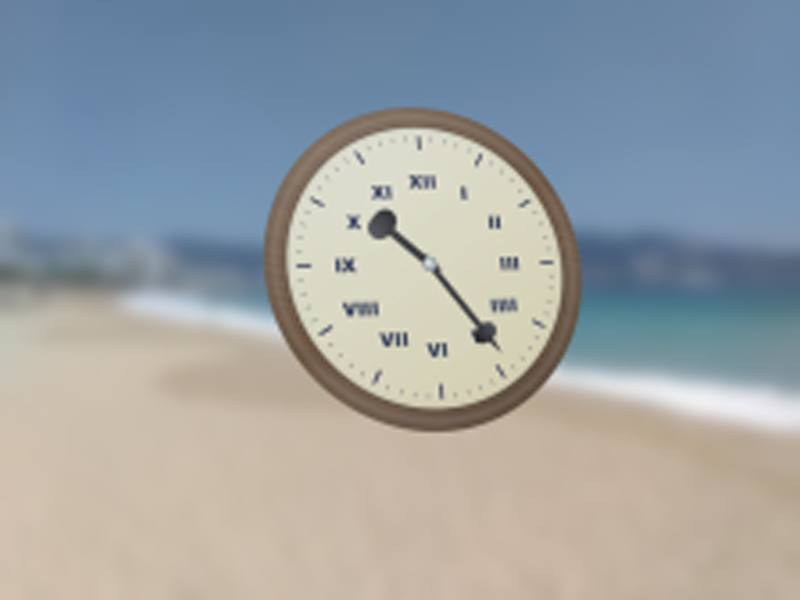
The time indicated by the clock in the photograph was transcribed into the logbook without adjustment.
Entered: 10:24
